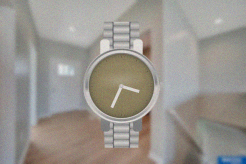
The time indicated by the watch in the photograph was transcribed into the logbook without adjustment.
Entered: 3:34
